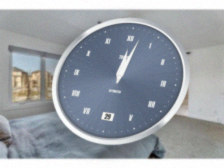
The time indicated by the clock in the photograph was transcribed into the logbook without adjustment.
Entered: 12:02
